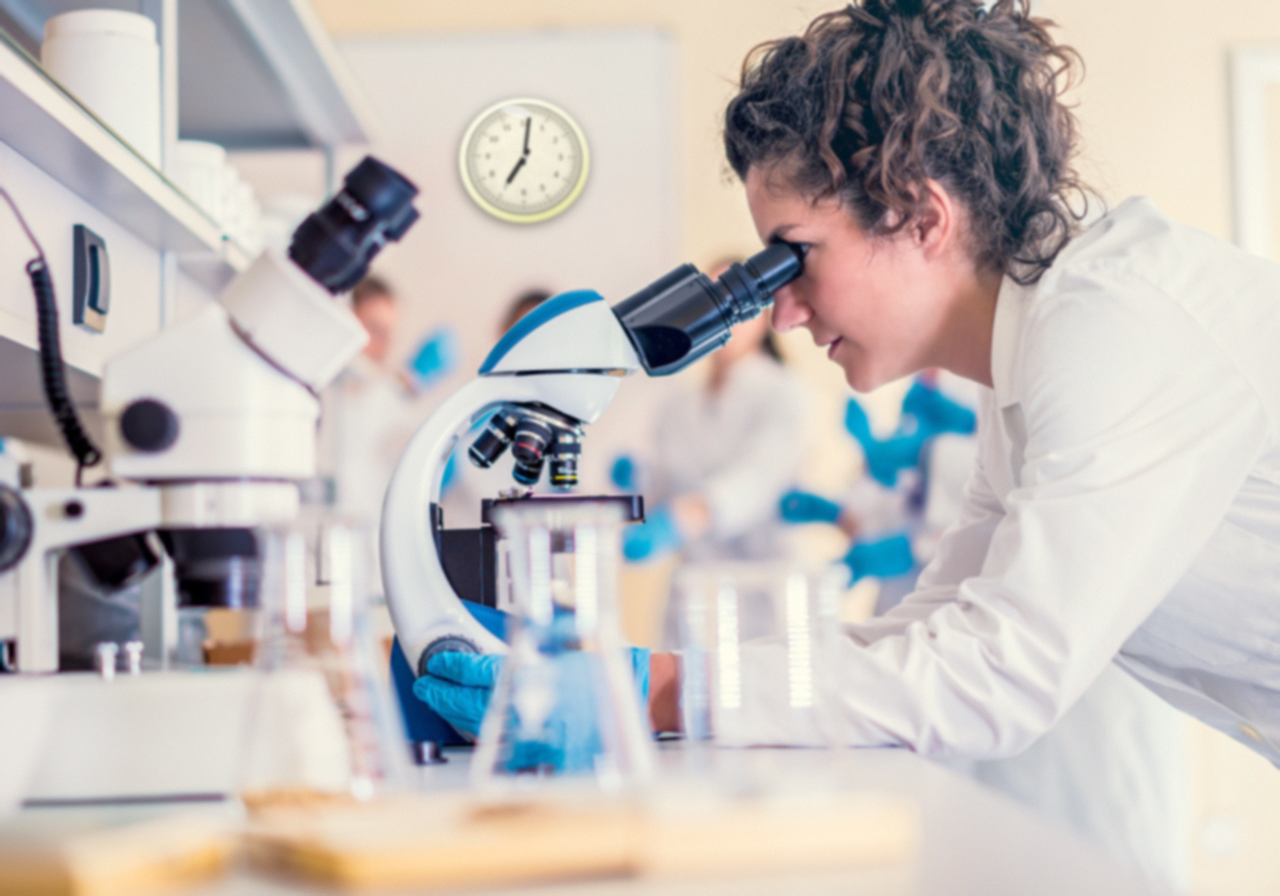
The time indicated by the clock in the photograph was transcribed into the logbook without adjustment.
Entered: 7:01
